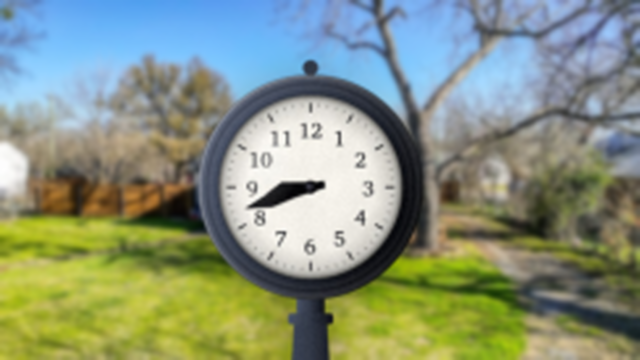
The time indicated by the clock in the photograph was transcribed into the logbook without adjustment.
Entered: 8:42
